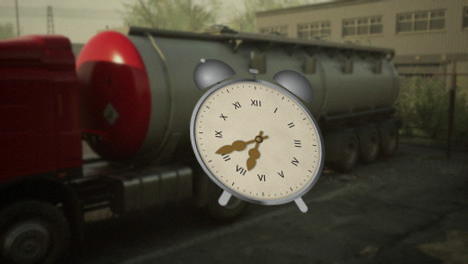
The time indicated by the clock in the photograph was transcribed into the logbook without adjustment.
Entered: 6:41
